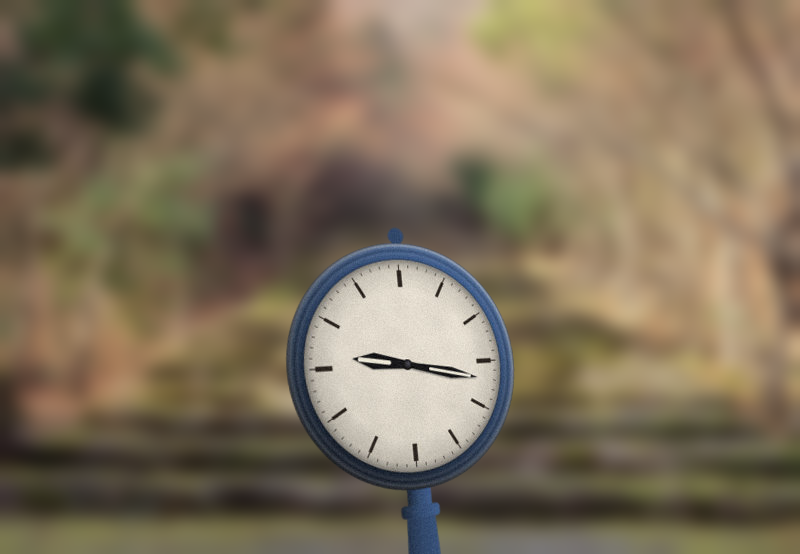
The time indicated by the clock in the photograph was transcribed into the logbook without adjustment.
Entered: 9:17
